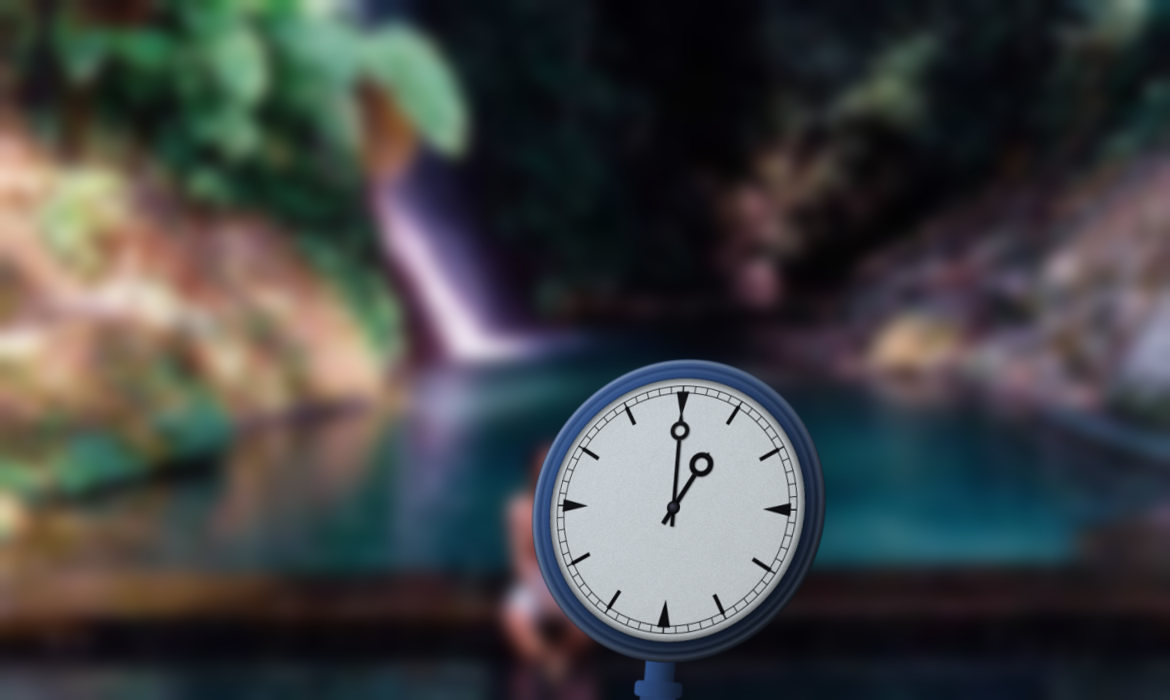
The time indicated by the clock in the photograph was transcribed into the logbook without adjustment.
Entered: 1:00
